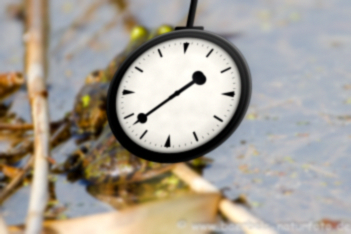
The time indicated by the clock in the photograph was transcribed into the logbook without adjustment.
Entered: 1:38
